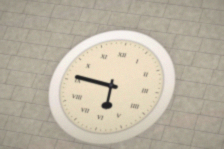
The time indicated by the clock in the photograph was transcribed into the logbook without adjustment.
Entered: 5:46
